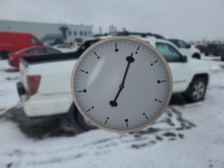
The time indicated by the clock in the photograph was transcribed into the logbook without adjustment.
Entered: 7:04
